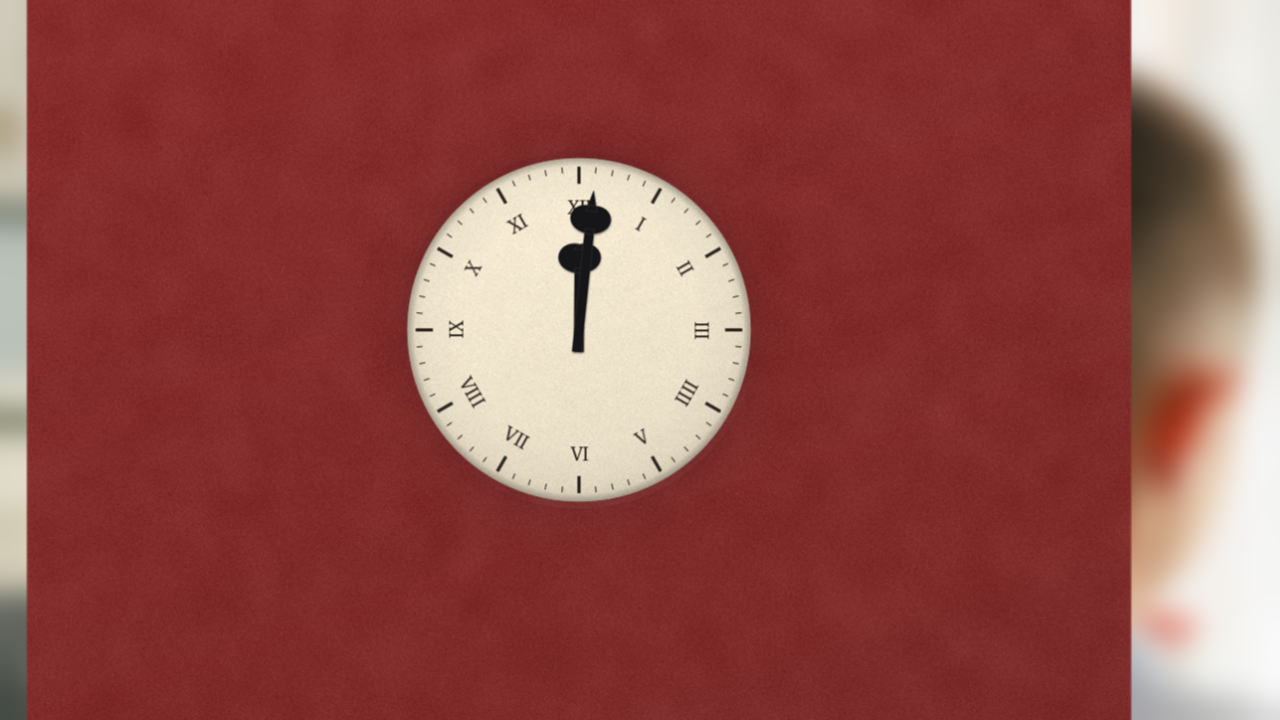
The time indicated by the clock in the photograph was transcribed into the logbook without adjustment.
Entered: 12:01
